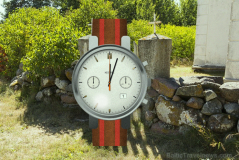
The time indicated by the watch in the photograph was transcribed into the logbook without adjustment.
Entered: 12:03
